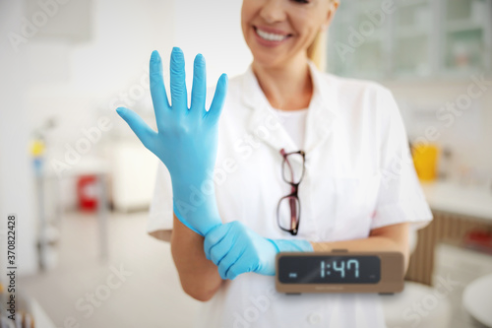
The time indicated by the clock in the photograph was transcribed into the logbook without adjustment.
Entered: 1:47
